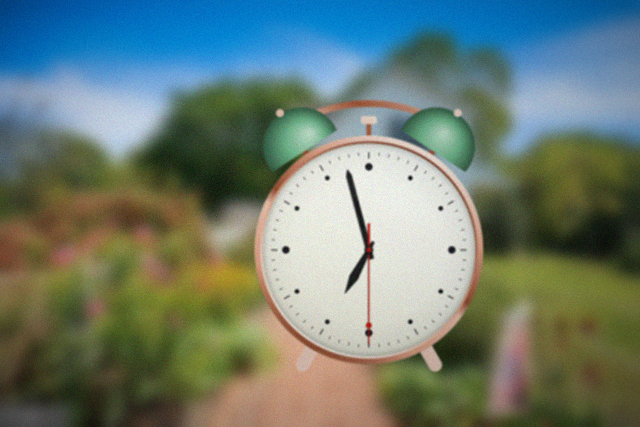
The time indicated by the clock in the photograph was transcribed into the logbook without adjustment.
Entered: 6:57:30
